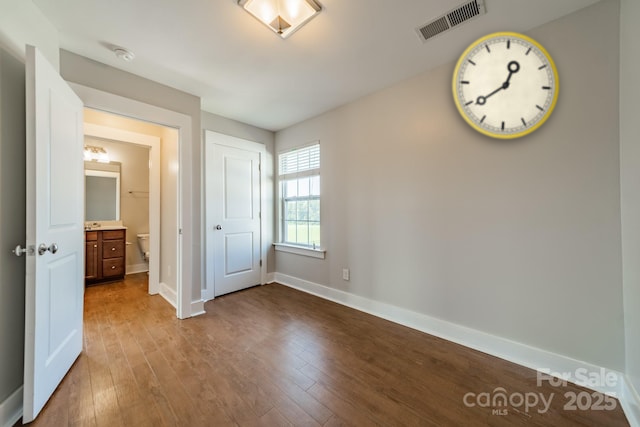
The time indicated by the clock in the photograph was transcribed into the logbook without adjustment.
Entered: 12:39
